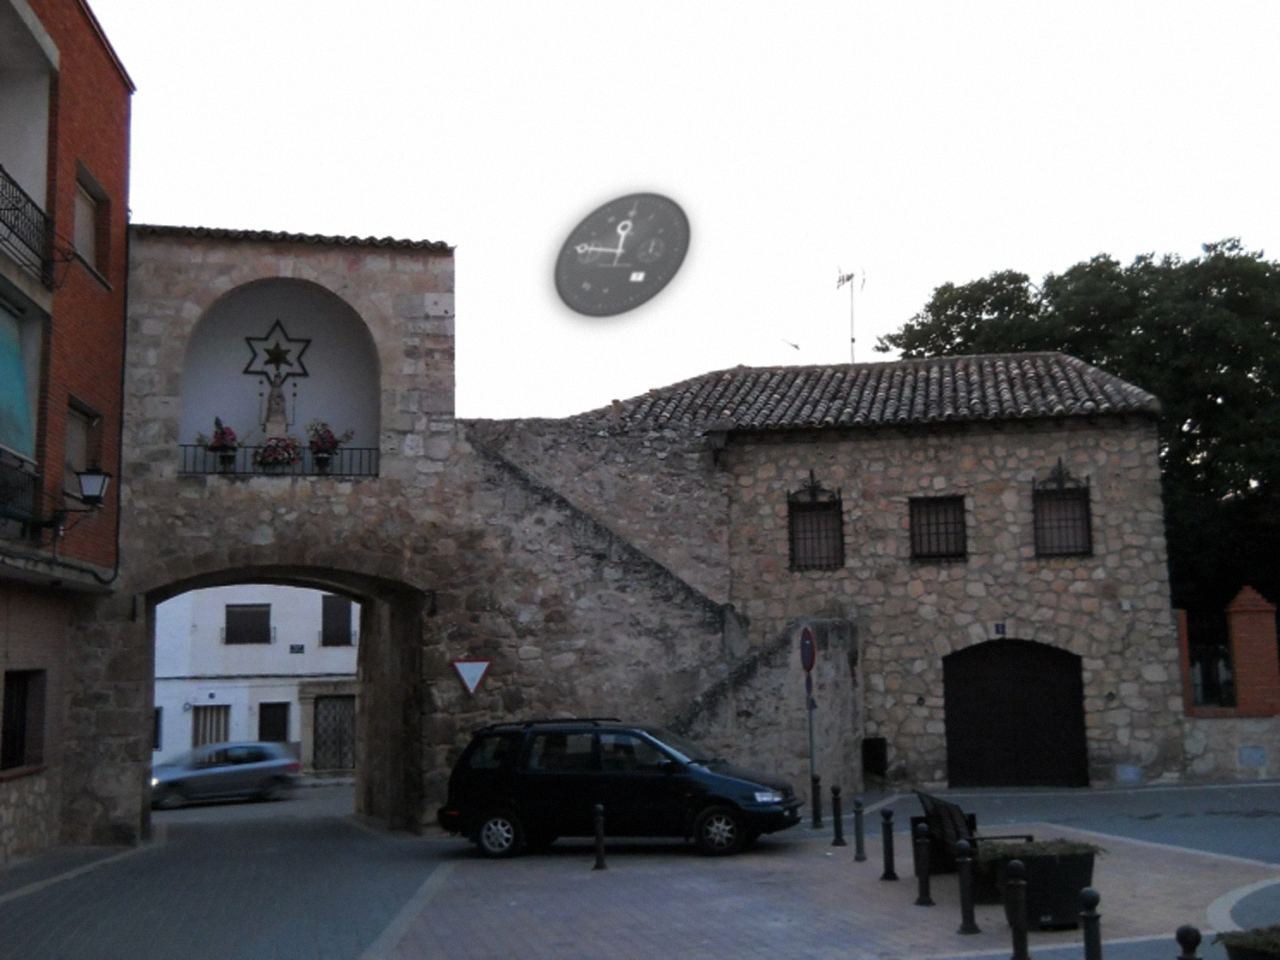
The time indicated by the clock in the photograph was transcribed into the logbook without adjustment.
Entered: 11:46
